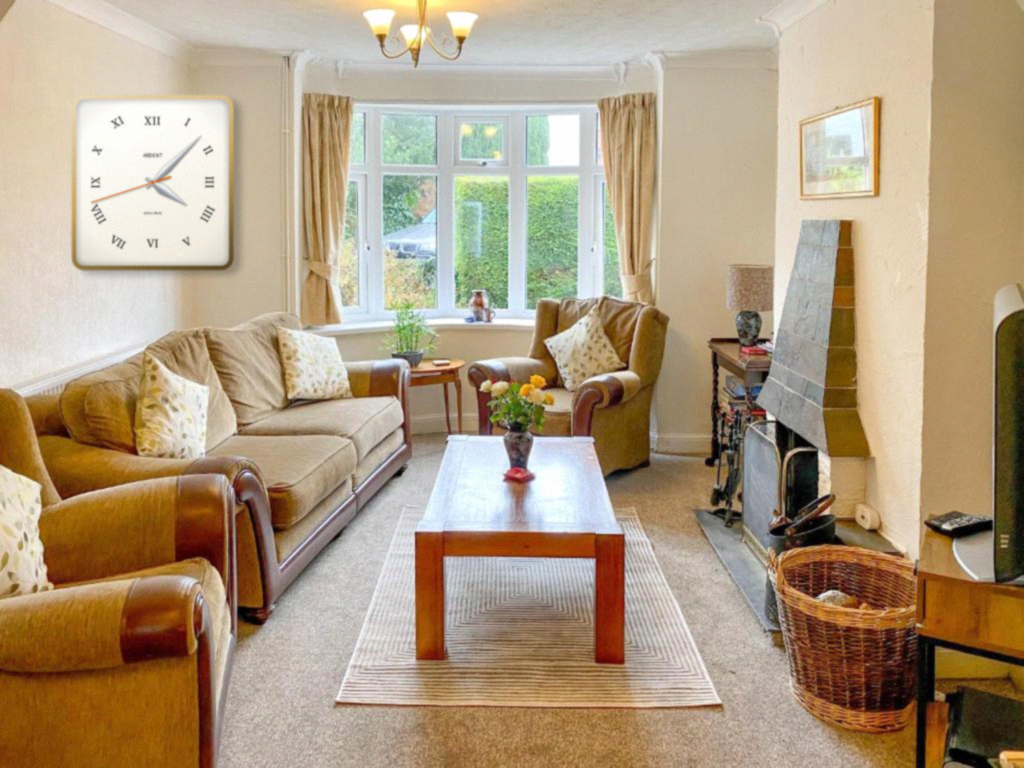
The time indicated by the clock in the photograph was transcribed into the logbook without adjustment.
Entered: 4:07:42
